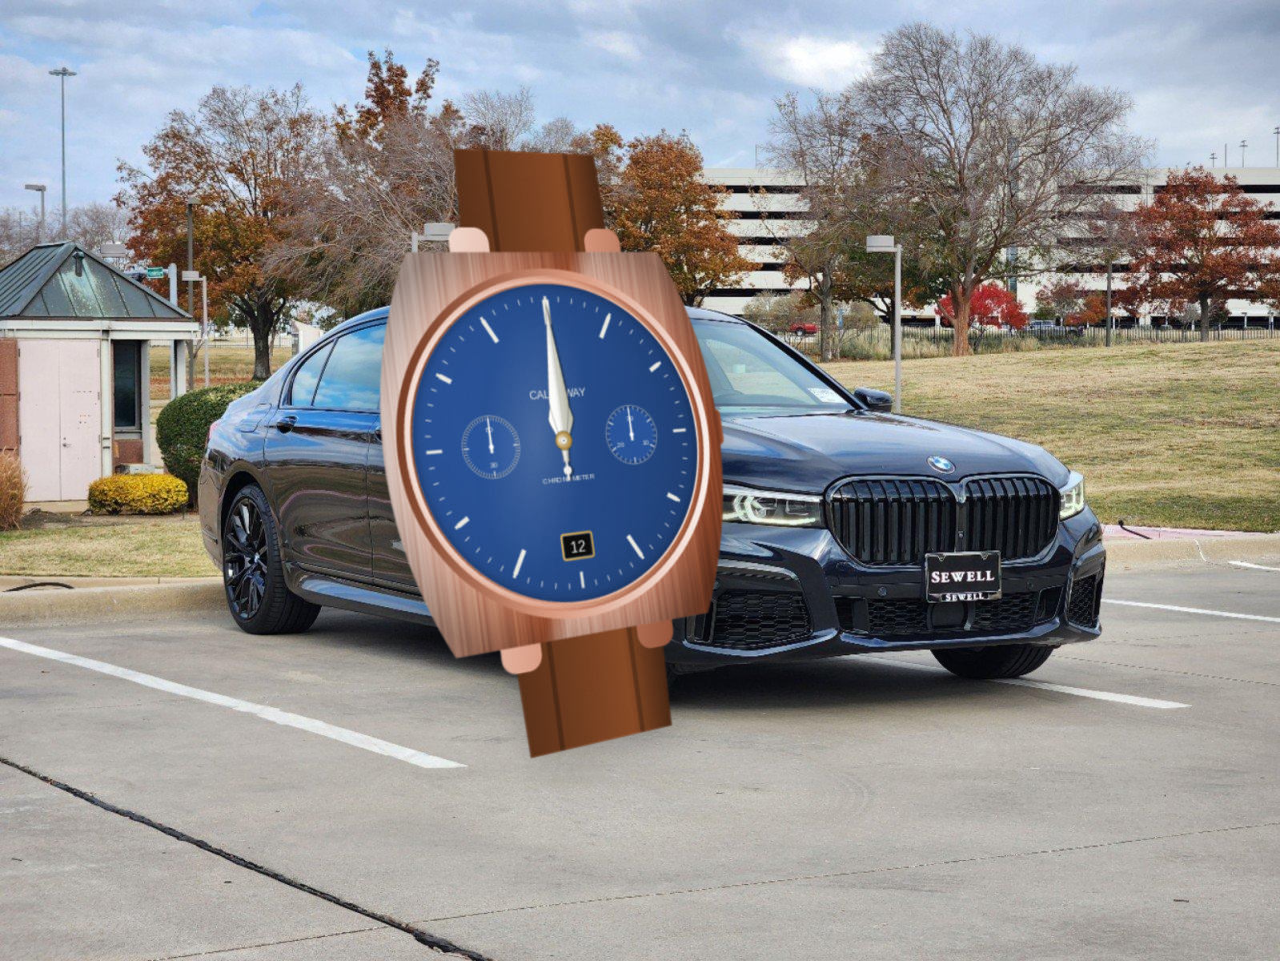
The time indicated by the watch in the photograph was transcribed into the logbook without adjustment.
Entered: 12:00
